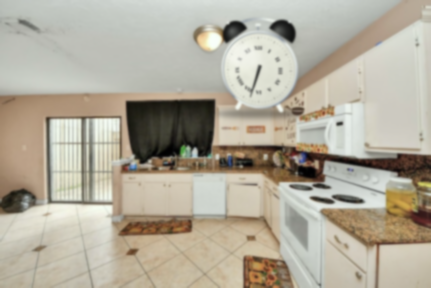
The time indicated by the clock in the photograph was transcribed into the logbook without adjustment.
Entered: 6:33
